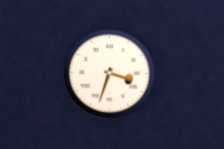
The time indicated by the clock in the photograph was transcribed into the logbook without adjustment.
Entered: 3:33
